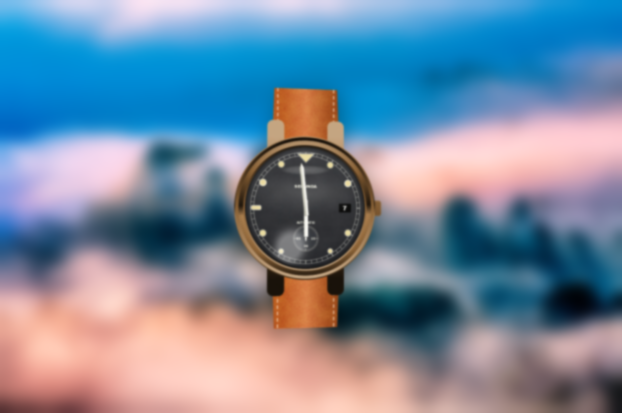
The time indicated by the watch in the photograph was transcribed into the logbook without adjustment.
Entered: 5:59
